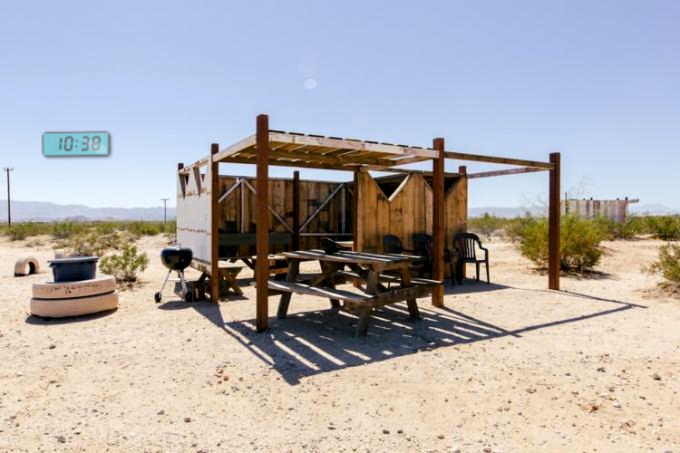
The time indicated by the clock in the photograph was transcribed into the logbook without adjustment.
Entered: 10:38
